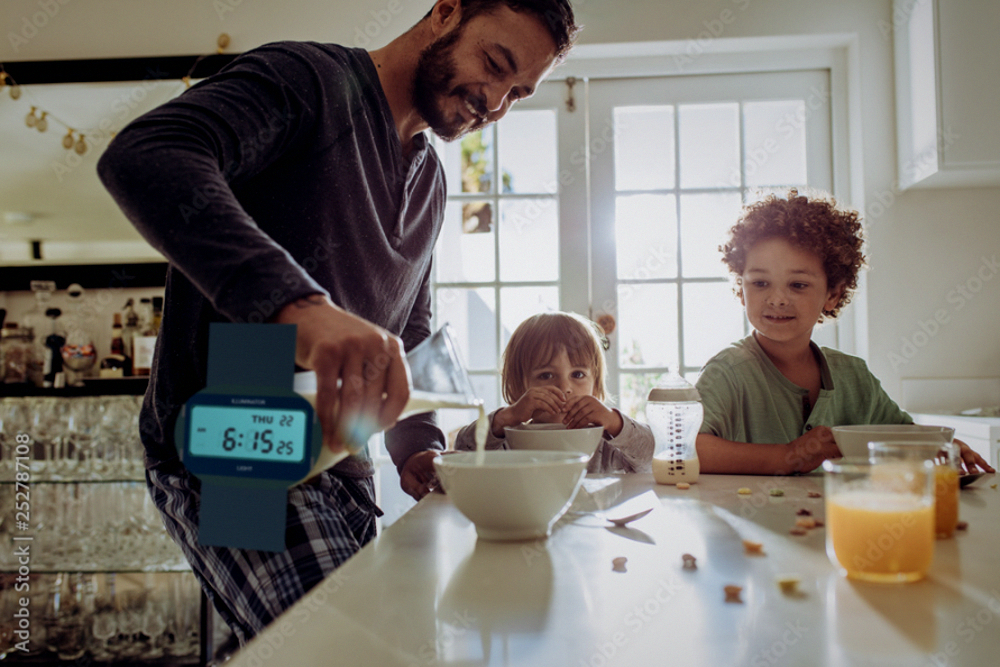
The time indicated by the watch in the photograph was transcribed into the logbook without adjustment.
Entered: 6:15:25
